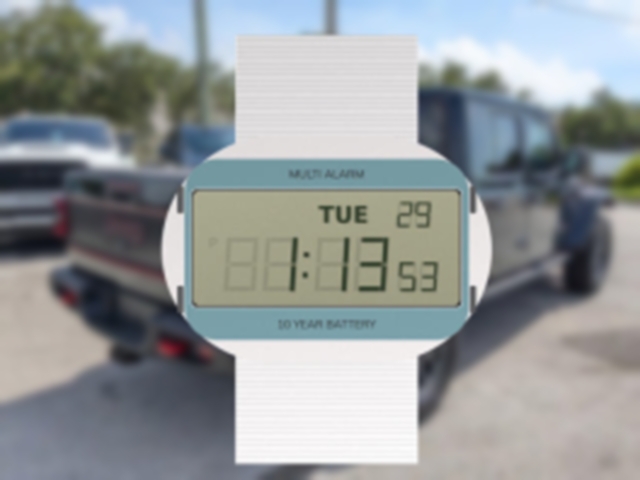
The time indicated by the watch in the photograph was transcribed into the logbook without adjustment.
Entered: 1:13:53
